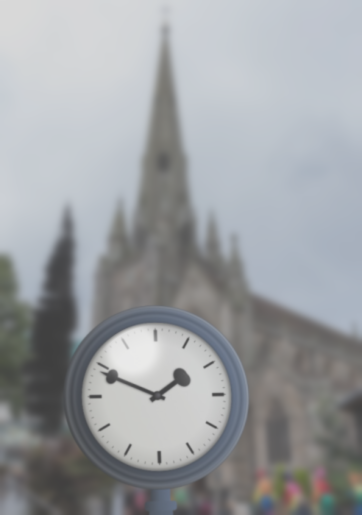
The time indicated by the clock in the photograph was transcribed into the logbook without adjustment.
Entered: 1:49
